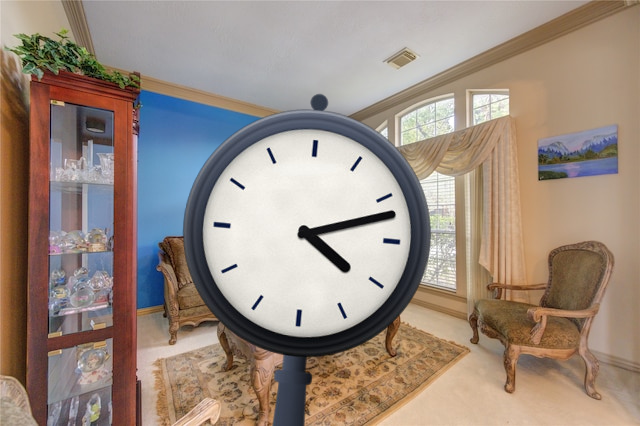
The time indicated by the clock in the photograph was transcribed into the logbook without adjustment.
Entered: 4:12
